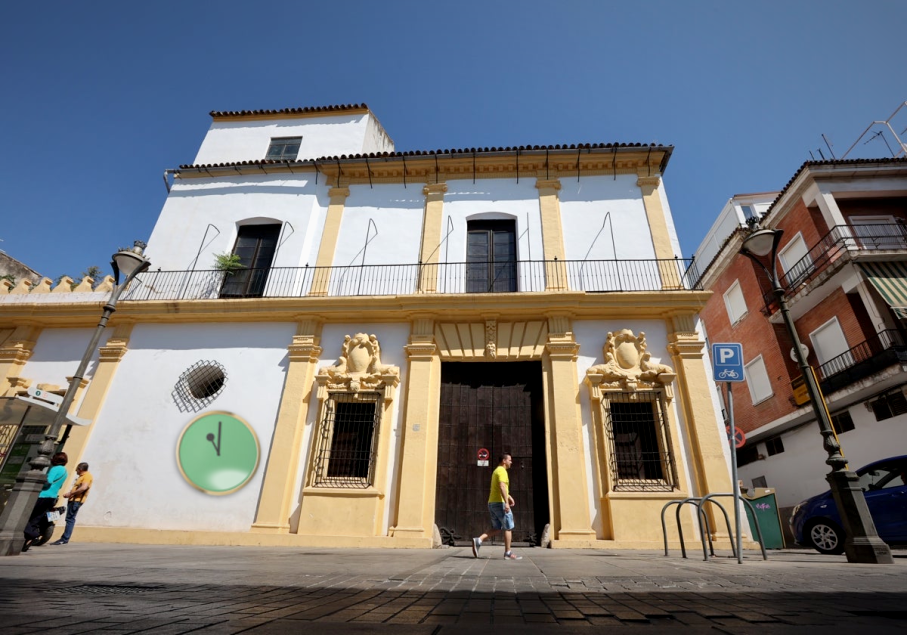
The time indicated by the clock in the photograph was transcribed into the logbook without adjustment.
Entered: 11:00
